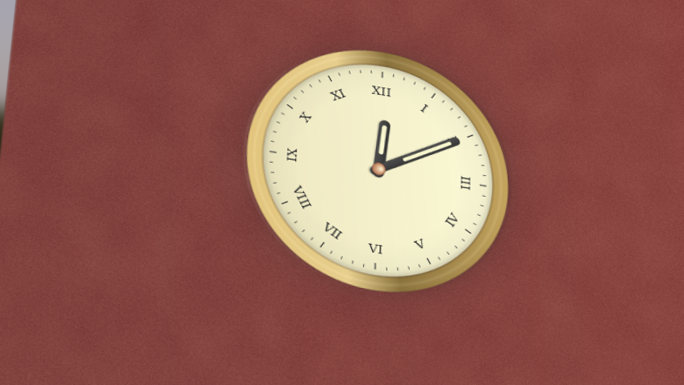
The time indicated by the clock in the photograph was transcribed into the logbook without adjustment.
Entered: 12:10
